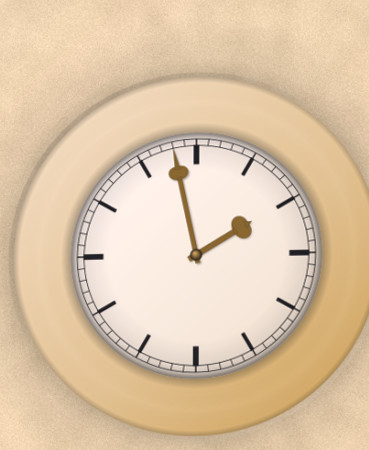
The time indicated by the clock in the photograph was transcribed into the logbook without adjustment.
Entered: 1:58
